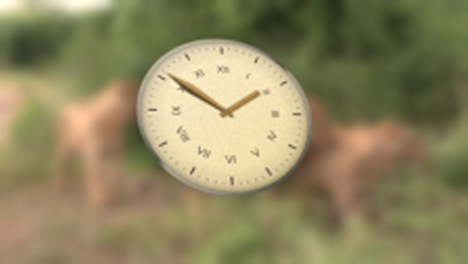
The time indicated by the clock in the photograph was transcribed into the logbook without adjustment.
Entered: 1:51
